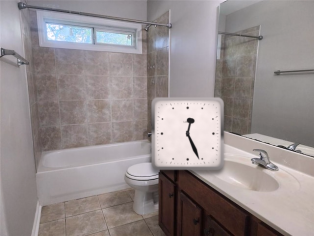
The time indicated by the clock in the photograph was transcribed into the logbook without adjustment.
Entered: 12:26
